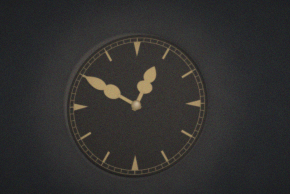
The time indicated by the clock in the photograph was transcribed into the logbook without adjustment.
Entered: 12:50
